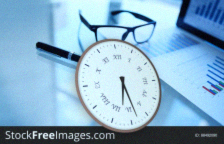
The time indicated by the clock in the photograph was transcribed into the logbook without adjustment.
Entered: 6:28
